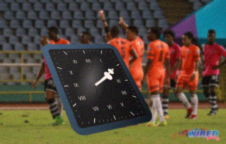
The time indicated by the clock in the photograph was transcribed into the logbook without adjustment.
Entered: 2:10
